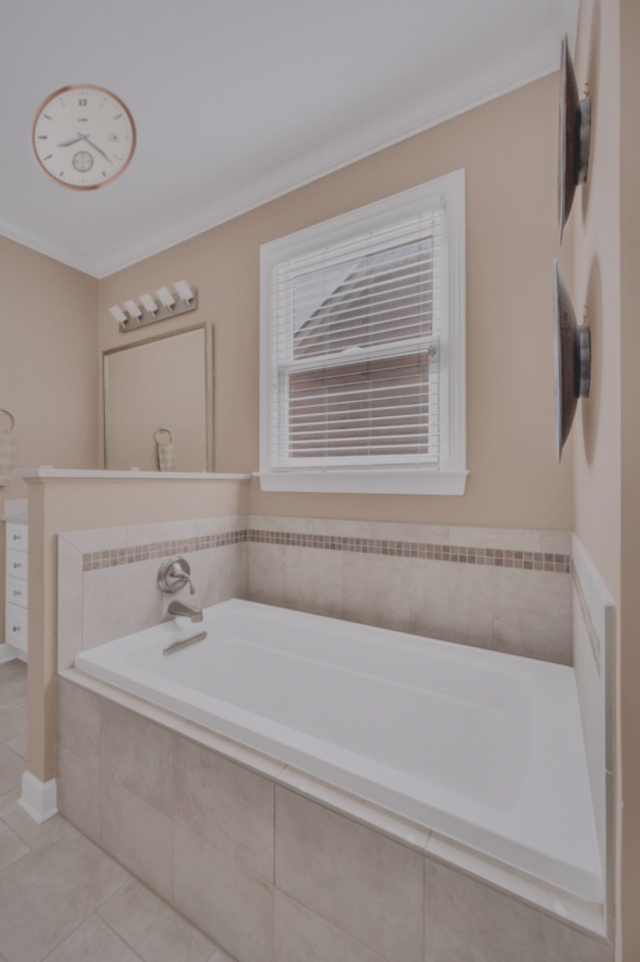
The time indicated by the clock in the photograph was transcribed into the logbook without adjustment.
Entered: 8:22
